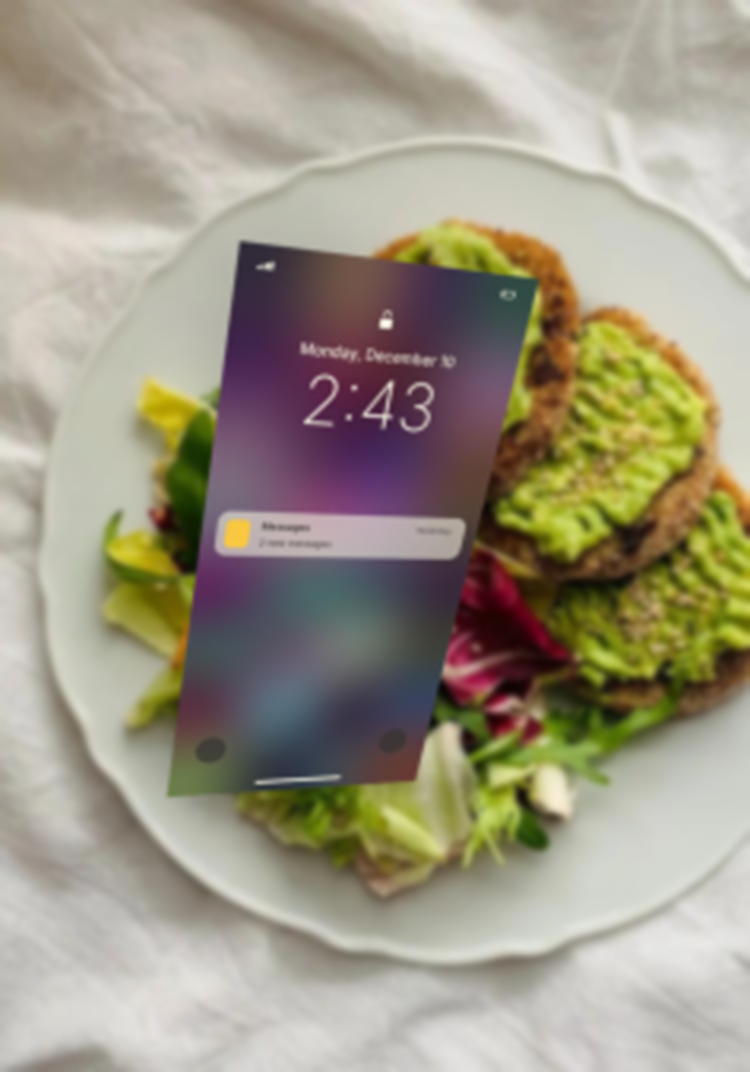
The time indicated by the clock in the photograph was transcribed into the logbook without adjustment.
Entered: 2:43
